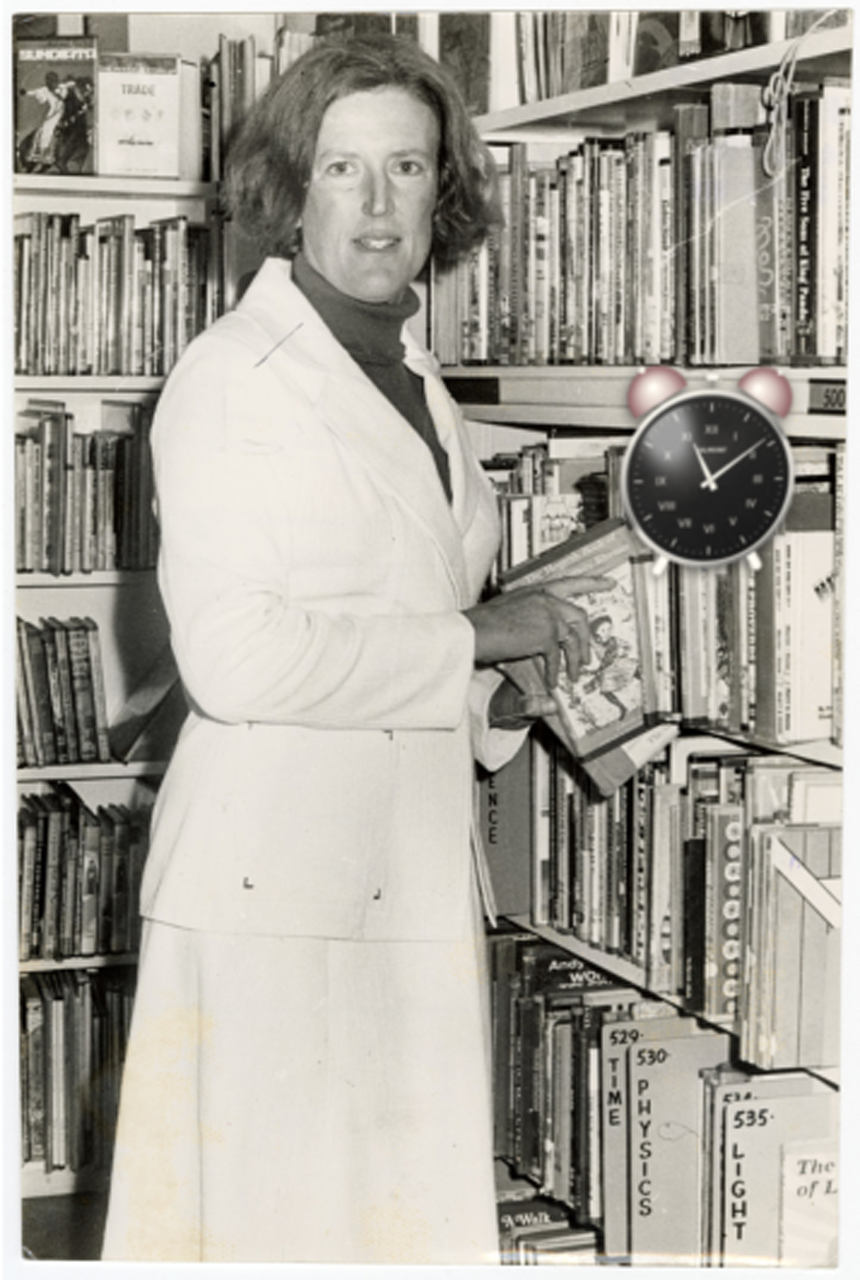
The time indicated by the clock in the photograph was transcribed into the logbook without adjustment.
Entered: 11:09
